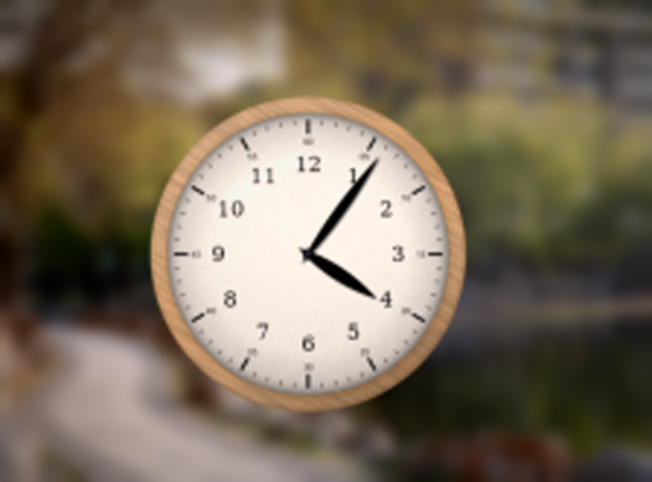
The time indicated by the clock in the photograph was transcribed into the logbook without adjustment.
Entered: 4:06
